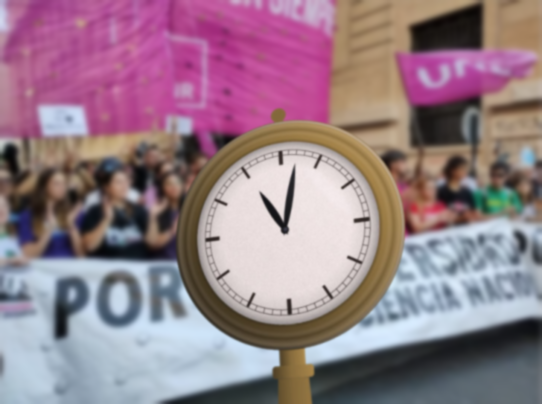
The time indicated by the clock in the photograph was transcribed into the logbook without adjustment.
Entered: 11:02
